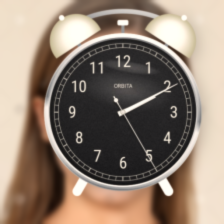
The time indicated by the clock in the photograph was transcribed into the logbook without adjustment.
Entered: 2:10:25
